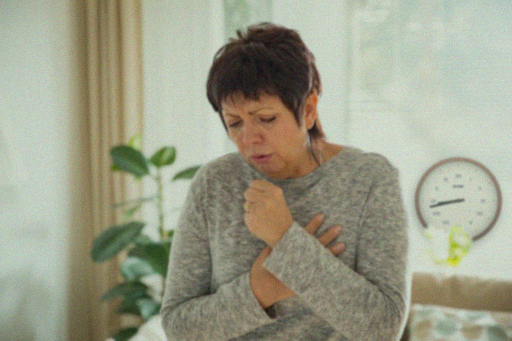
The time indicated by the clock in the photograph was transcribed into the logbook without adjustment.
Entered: 8:43
